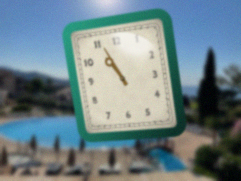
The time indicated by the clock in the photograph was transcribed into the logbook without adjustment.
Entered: 10:56
